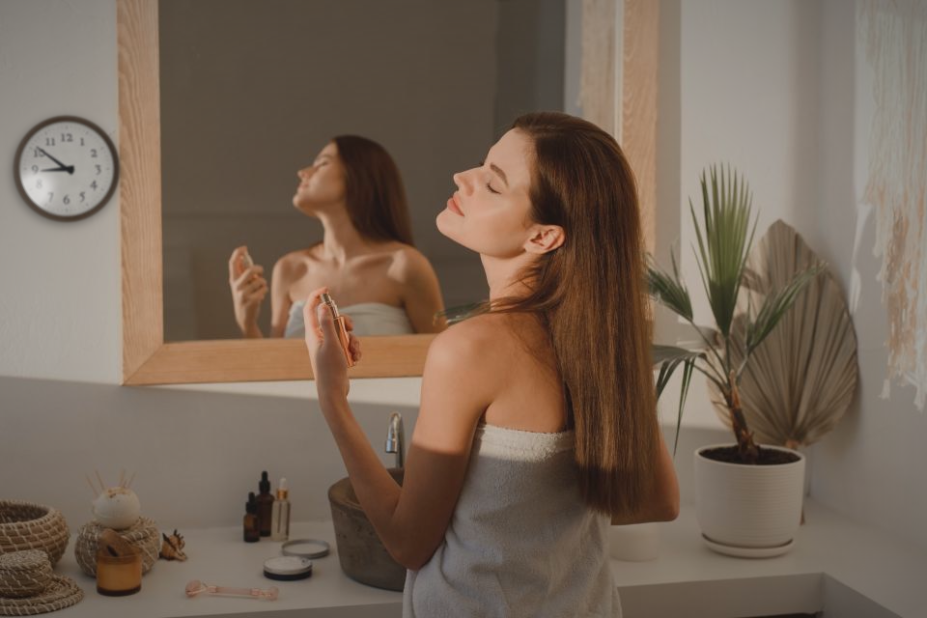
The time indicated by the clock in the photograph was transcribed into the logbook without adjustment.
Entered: 8:51
